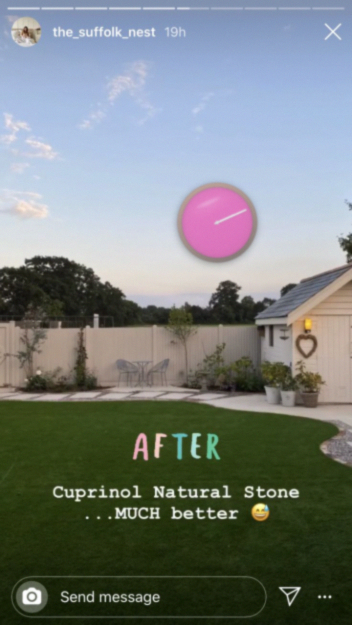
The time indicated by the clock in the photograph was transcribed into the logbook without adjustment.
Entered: 2:11
